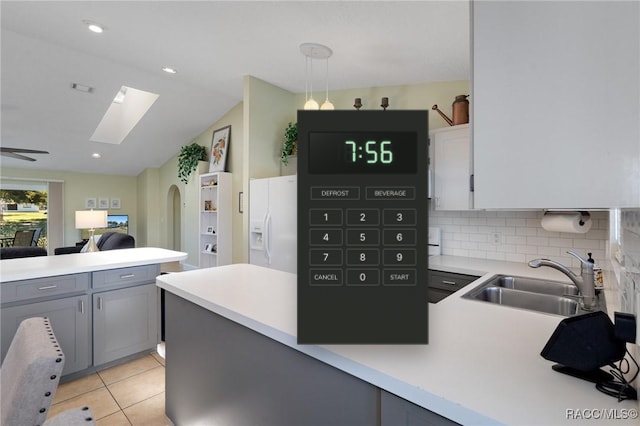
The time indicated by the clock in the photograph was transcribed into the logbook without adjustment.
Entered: 7:56
